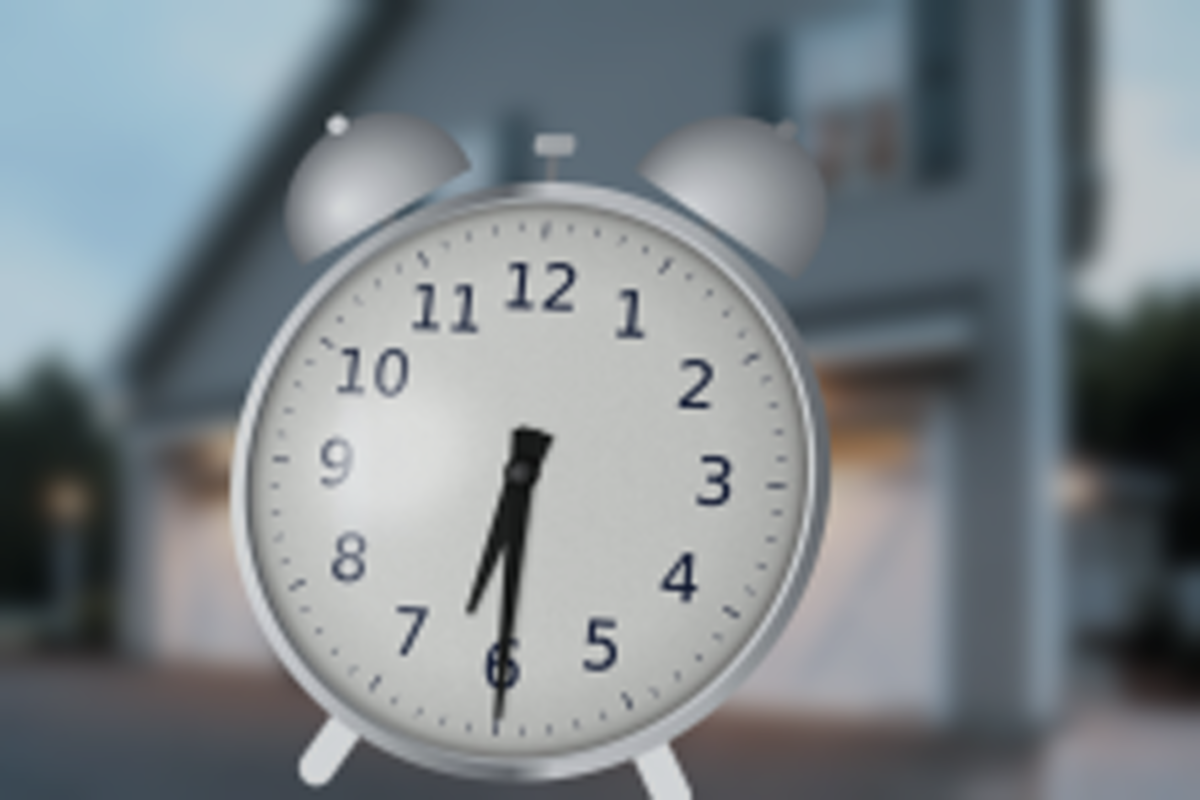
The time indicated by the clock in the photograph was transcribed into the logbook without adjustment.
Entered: 6:30
